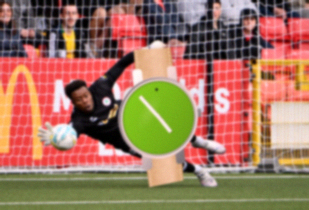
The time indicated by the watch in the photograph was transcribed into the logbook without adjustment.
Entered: 4:54
